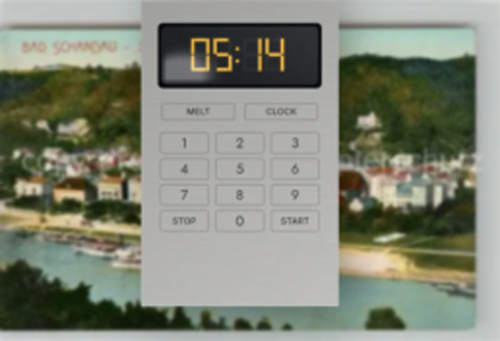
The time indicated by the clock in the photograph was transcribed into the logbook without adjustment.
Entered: 5:14
